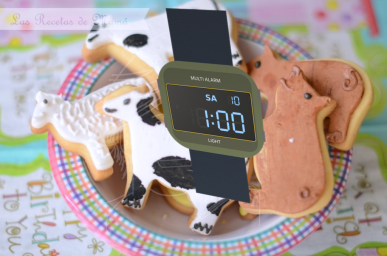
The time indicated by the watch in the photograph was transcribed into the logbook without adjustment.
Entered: 1:00
